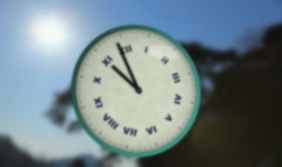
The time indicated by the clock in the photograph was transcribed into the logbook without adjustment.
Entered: 10:59
